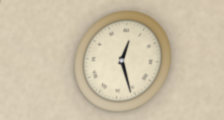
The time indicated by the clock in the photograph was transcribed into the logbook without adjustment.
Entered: 12:26
